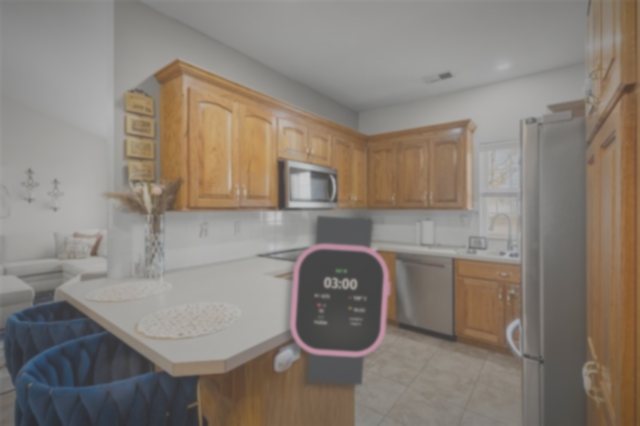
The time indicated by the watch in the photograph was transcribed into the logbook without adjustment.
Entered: 3:00
